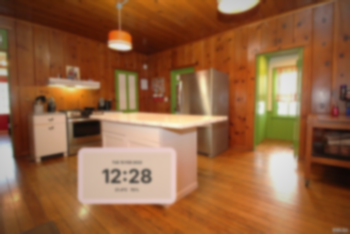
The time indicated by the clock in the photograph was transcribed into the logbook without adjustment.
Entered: 12:28
